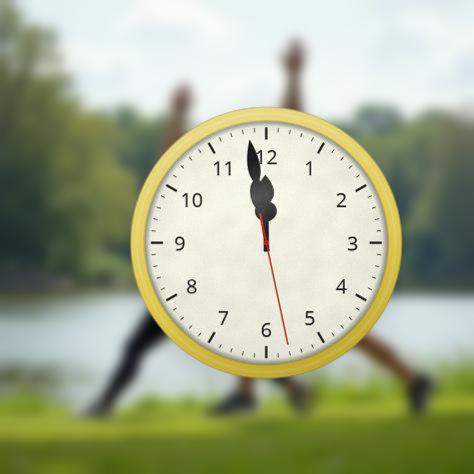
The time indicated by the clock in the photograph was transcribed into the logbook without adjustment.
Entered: 11:58:28
